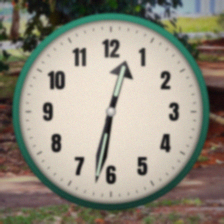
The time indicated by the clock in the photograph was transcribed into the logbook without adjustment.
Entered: 12:32
